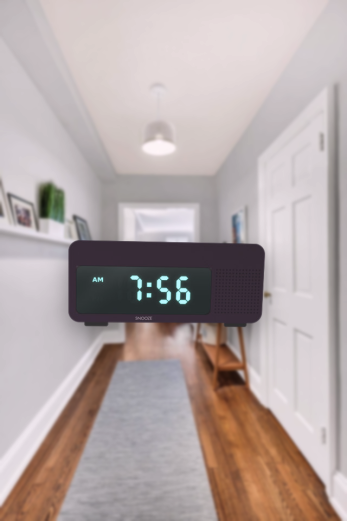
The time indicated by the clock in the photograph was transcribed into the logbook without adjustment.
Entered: 7:56
